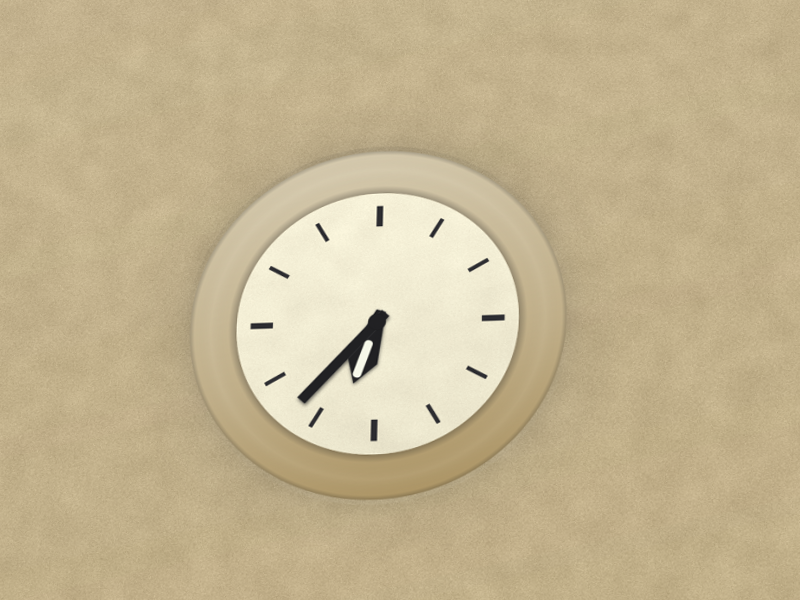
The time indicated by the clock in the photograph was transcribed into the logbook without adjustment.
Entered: 6:37
